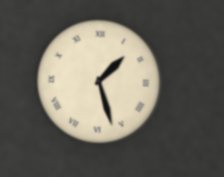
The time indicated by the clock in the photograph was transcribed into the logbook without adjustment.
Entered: 1:27
